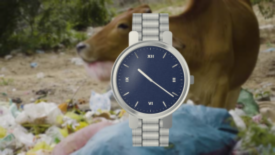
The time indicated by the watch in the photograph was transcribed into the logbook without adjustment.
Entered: 10:21
